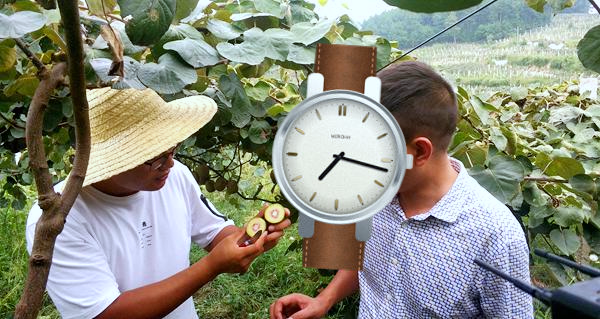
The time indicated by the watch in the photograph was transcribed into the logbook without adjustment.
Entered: 7:17
